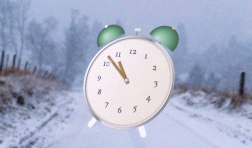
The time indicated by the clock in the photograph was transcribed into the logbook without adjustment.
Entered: 10:52
